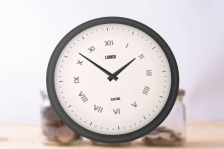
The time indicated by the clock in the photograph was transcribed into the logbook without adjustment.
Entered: 1:52
